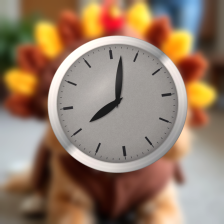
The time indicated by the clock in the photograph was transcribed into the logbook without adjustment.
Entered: 8:02
